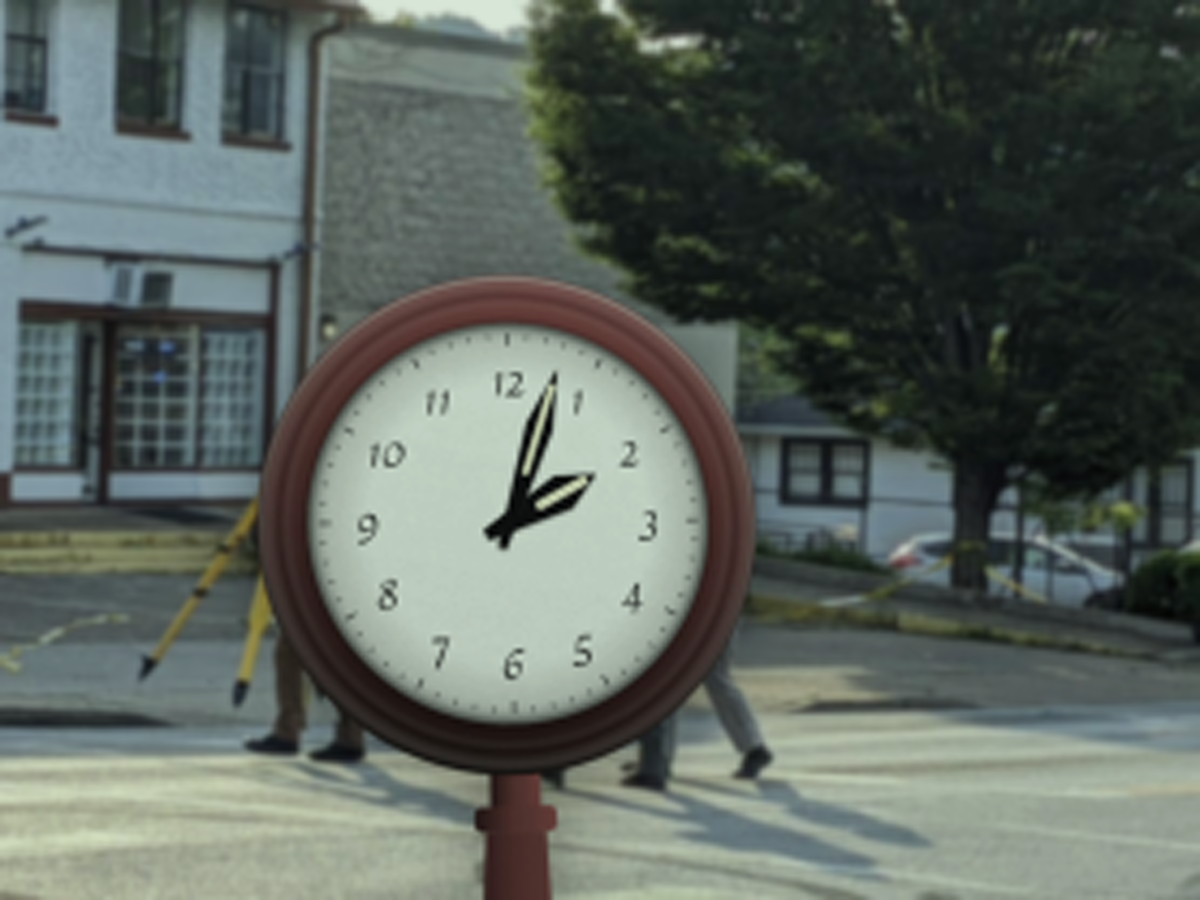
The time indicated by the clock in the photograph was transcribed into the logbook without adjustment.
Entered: 2:03
